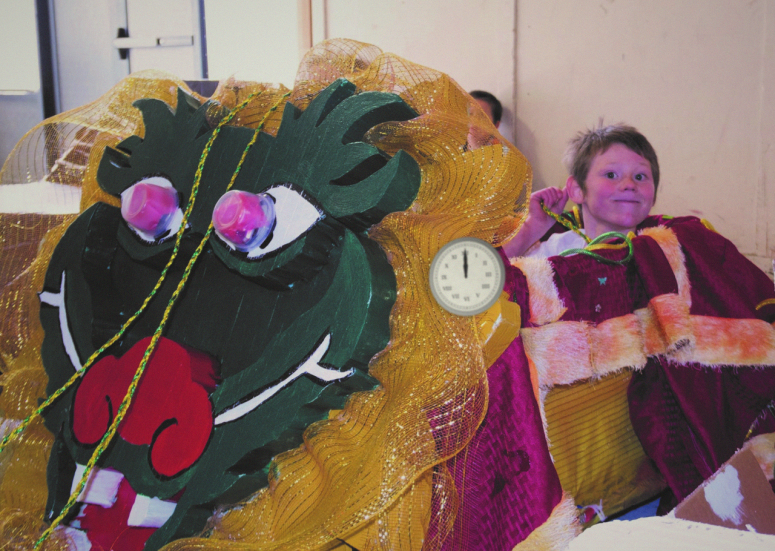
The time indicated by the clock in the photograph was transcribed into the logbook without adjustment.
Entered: 12:00
